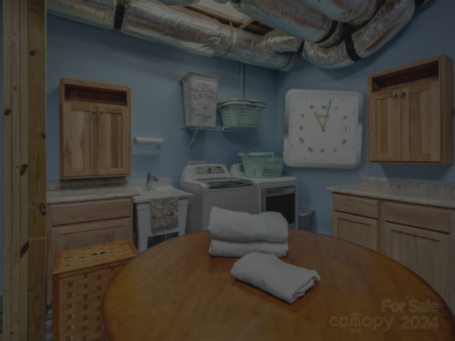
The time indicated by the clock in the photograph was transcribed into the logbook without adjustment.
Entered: 11:02
